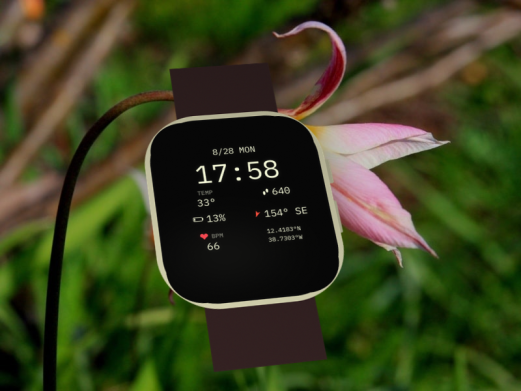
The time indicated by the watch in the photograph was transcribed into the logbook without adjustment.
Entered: 17:58
